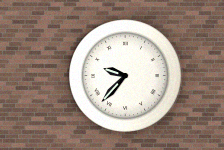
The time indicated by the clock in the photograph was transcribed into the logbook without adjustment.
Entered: 9:37
